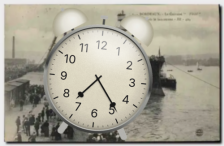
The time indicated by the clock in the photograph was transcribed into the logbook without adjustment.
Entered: 7:24
